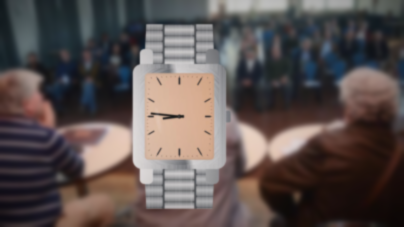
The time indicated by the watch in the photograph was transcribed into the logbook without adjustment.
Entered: 8:46
